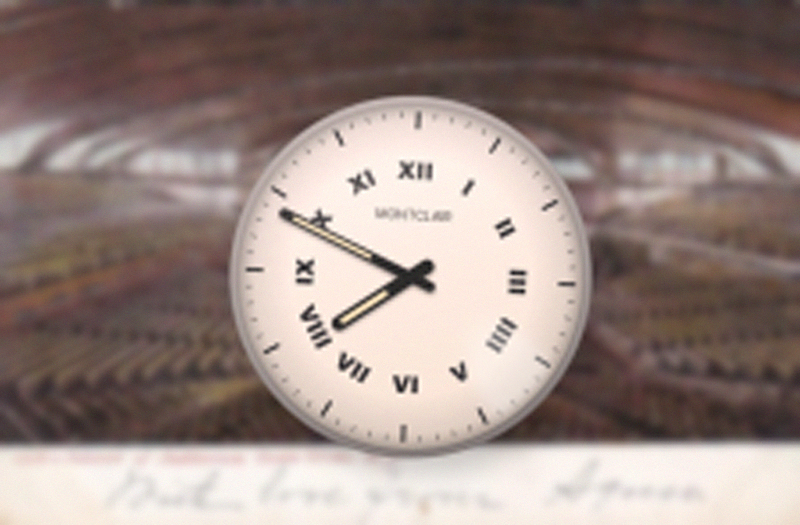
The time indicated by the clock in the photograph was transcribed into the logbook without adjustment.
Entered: 7:49
